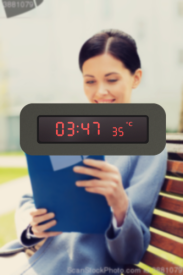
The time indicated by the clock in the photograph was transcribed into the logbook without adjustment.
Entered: 3:47
